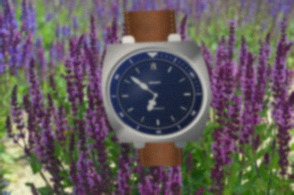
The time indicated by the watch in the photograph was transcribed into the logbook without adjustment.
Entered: 6:52
